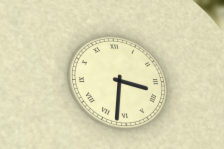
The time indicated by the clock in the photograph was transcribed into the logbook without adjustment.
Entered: 3:32
